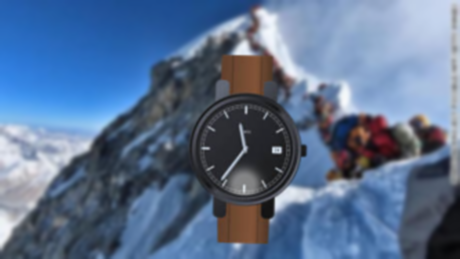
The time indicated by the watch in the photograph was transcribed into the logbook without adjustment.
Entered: 11:36
